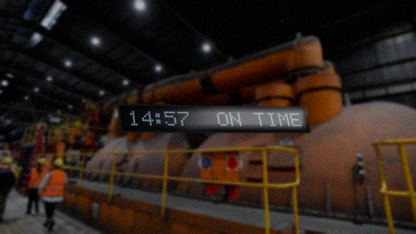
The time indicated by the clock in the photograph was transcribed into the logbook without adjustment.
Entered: 14:57
